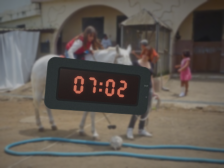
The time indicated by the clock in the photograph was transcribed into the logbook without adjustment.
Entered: 7:02
